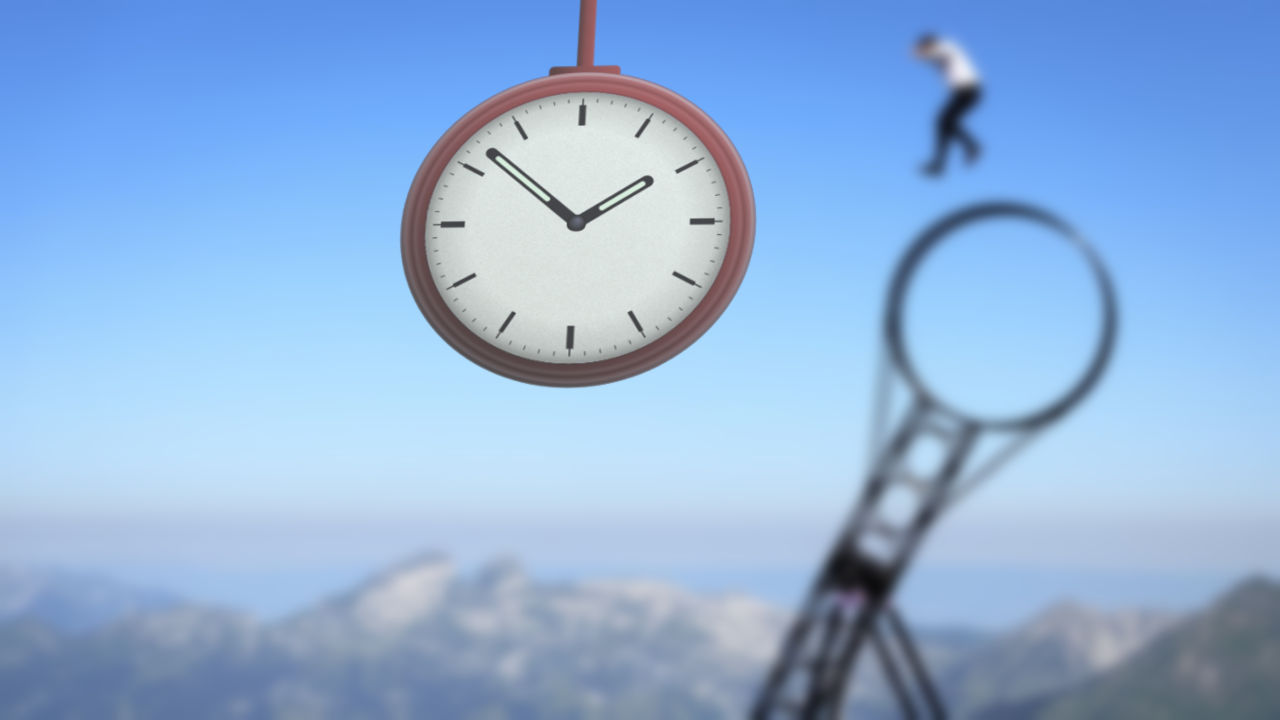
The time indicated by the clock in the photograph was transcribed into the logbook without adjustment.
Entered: 1:52
